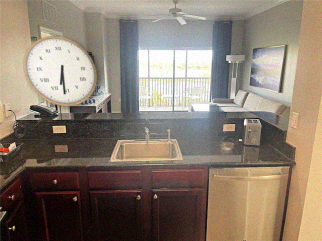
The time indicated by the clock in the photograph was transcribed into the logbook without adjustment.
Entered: 6:31
